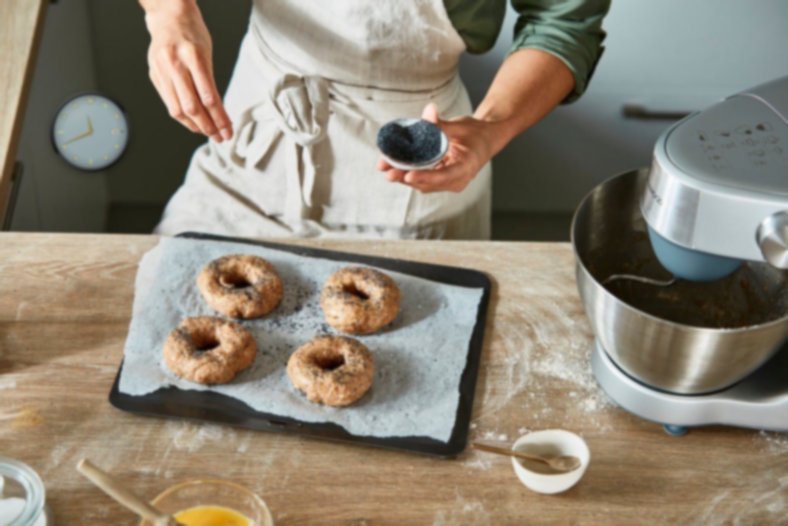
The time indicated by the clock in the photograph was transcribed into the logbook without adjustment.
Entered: 11:41
